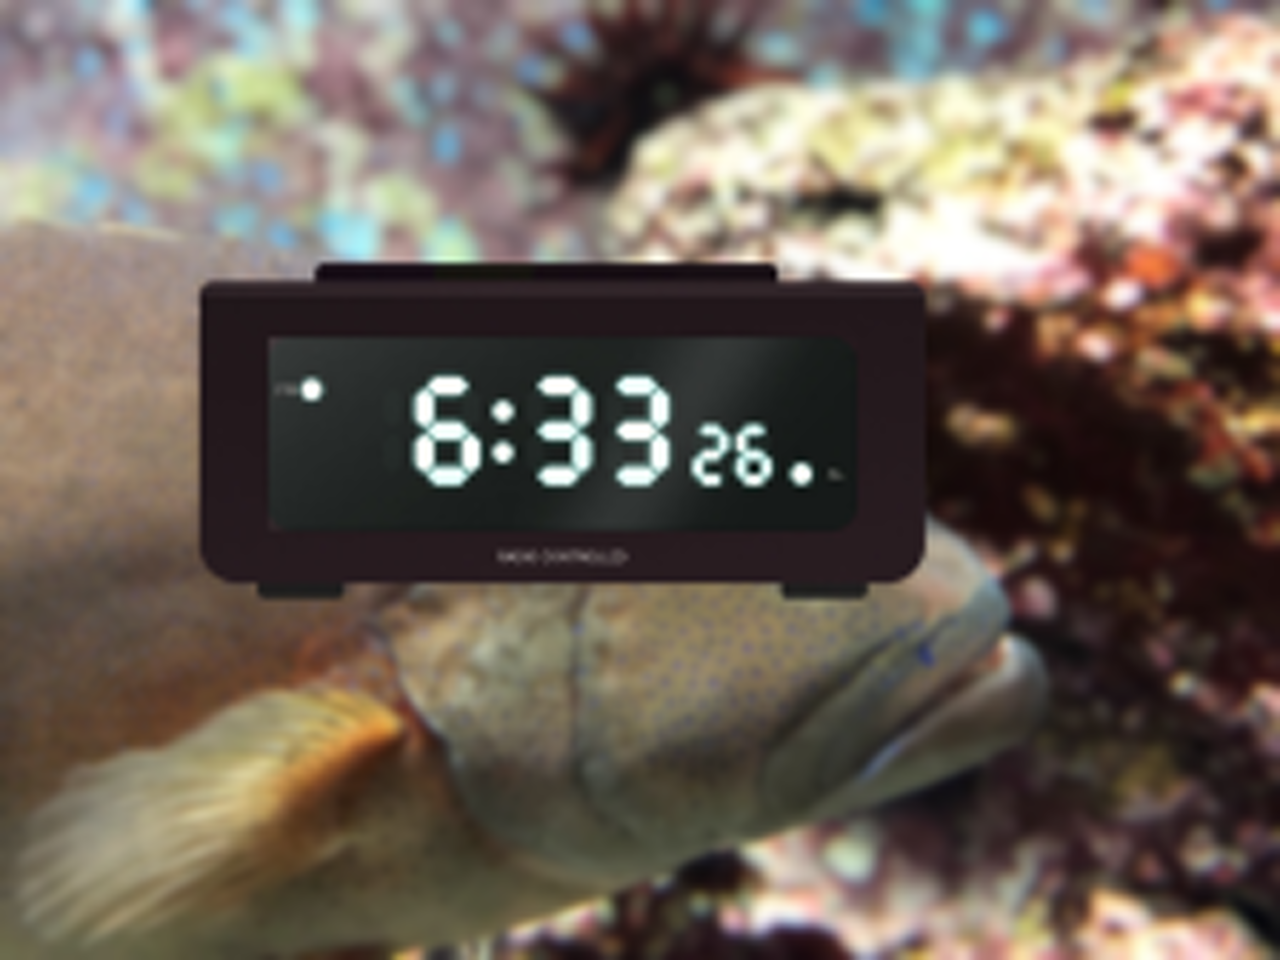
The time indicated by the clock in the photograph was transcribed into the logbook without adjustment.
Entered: 6:33:26
